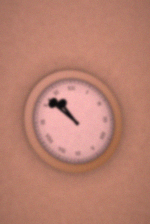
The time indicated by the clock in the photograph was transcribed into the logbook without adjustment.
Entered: 10:52
